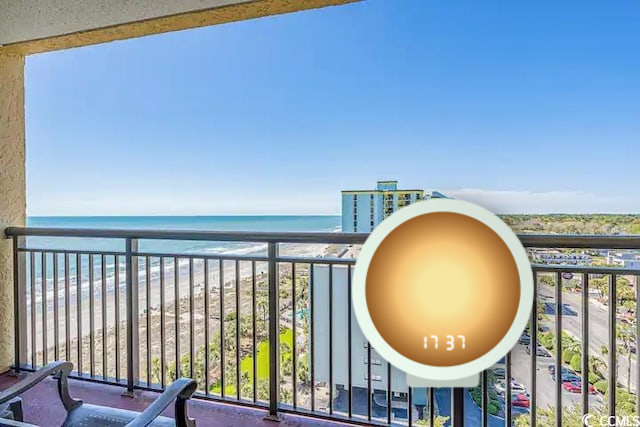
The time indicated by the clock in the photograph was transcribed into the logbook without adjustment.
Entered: 17:37
